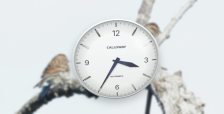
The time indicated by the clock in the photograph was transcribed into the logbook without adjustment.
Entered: 3:35
